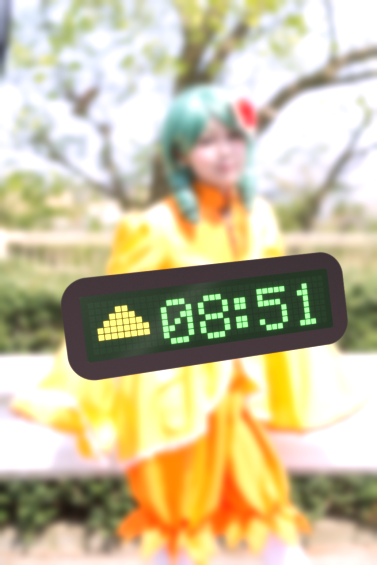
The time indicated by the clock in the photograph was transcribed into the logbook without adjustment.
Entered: 8:51
